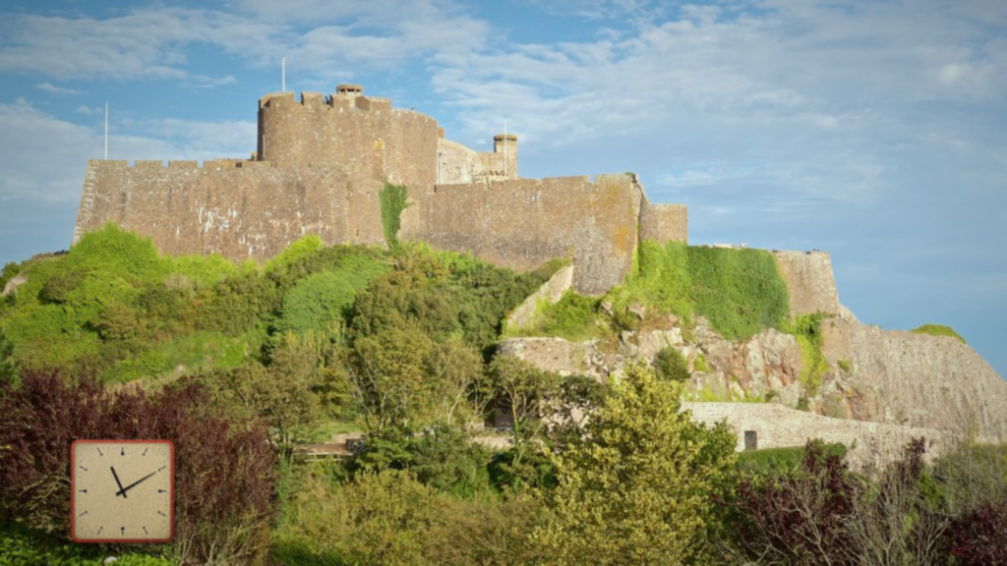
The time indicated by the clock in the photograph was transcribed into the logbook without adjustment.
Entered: 11:10
